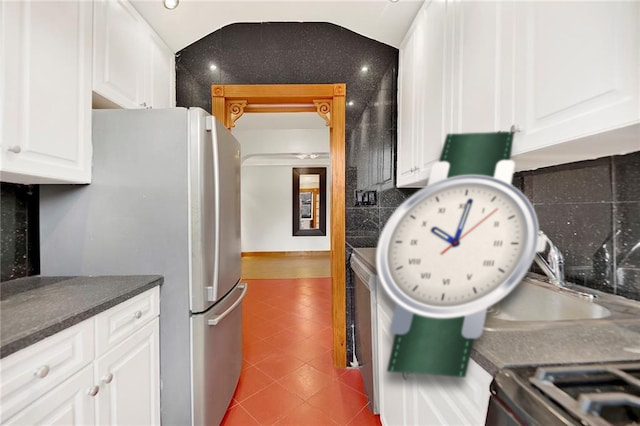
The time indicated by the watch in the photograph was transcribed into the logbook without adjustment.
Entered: 10:01:07
